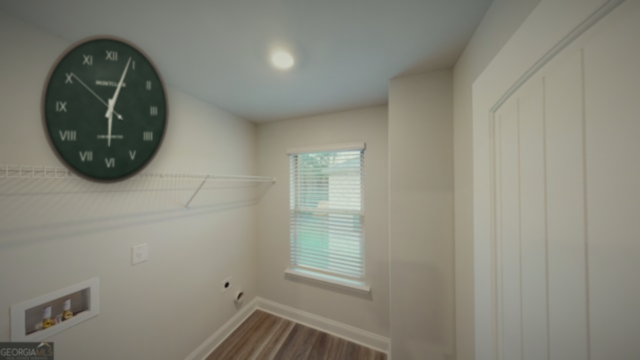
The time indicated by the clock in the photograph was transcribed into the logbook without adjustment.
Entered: 6:03:51
